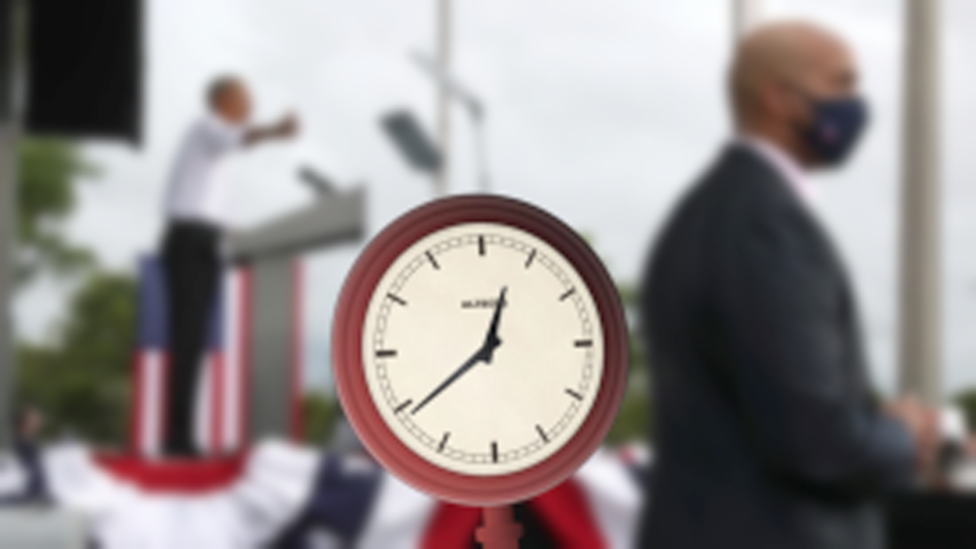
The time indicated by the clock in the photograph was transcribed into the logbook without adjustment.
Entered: 12:39
